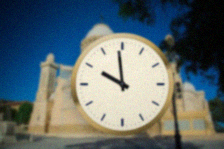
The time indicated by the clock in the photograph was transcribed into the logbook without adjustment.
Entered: 9:59
